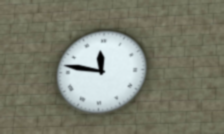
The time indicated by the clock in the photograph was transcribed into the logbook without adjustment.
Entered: 11:47
